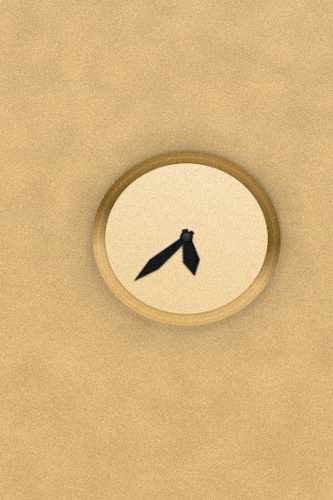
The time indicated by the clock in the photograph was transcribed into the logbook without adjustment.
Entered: 5:38
